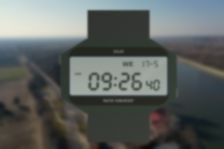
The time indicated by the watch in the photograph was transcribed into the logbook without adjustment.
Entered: 9:26:40
